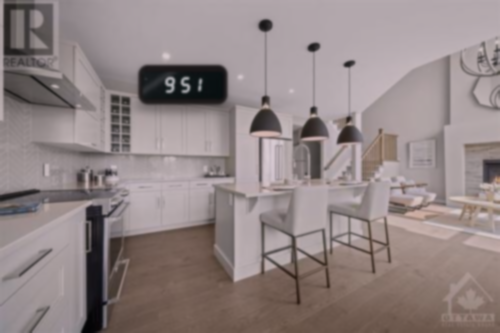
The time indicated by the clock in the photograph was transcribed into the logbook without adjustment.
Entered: 9:51
